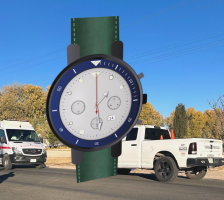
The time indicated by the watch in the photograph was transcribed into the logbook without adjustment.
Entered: 1:29
